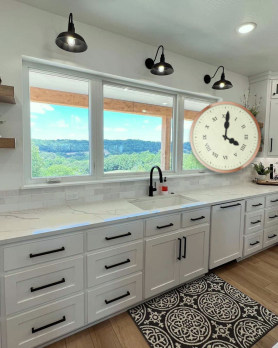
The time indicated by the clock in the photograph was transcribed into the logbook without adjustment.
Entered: 4:01
